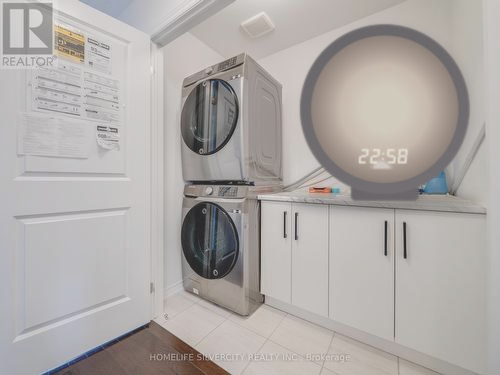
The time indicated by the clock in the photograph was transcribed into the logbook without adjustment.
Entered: 22:58
